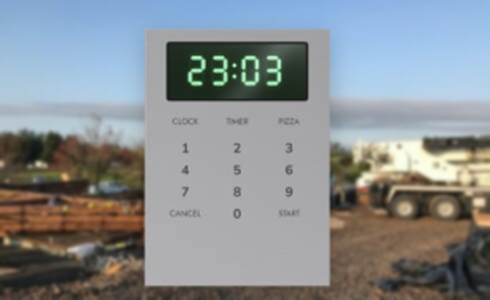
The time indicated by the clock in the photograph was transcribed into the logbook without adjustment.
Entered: 23:03
